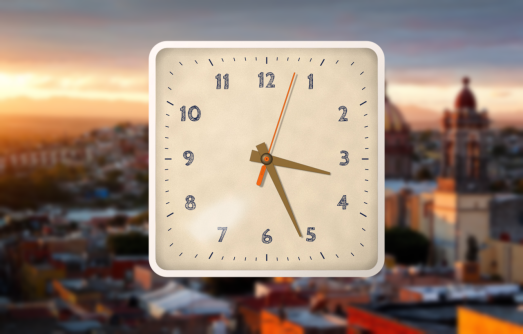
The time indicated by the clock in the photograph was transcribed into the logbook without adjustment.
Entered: 3:26:03
